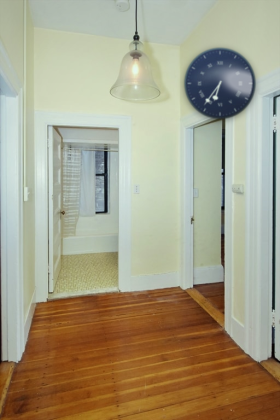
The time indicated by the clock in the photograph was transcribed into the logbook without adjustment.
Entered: 6:36
